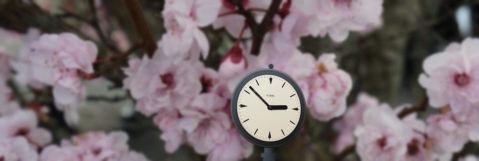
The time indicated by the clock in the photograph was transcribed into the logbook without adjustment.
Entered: 2:52
